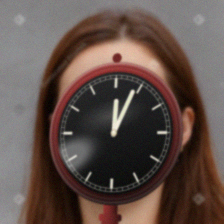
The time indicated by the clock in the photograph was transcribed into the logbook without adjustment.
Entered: 12:04
